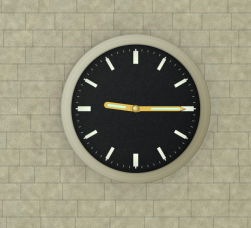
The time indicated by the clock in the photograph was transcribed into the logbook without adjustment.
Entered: 9:15
